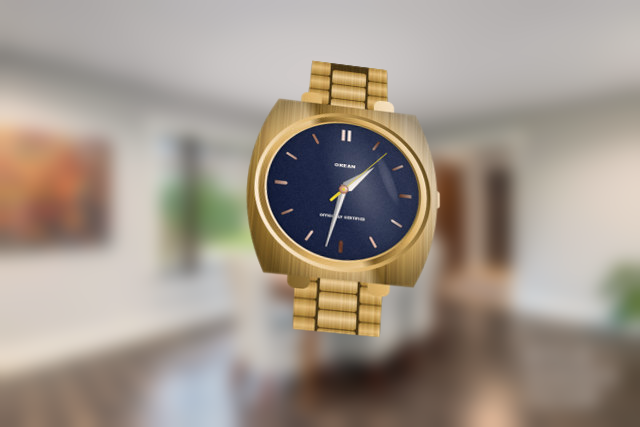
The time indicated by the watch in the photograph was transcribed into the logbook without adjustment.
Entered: 1:32:07
